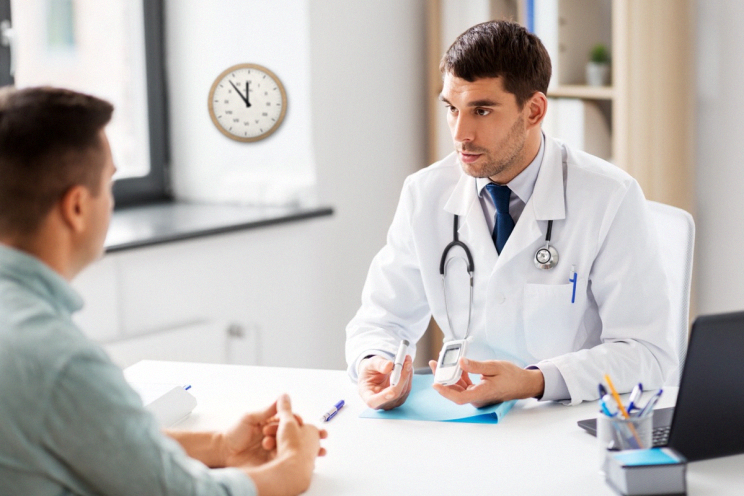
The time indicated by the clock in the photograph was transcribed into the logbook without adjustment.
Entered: 11:53
